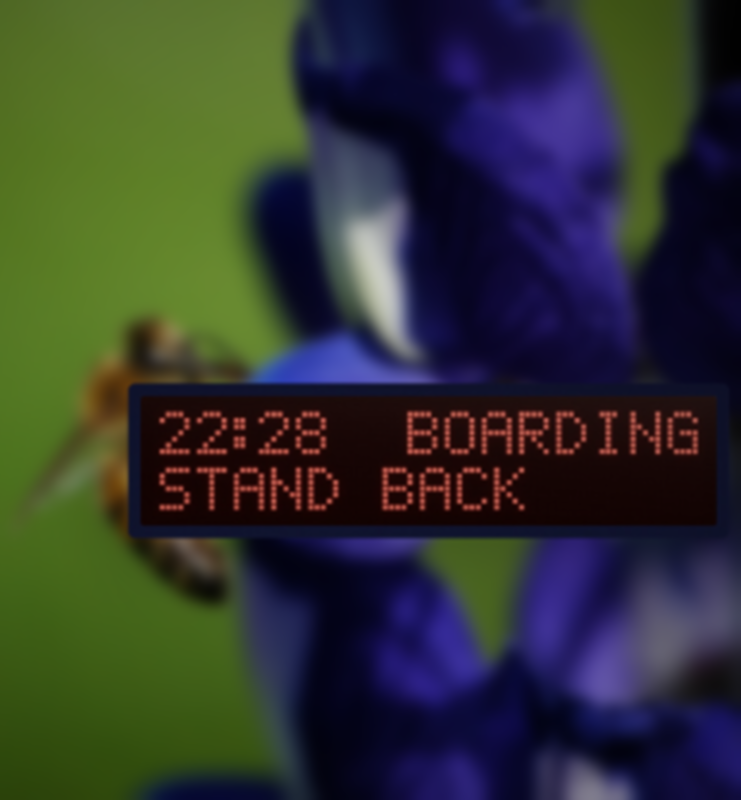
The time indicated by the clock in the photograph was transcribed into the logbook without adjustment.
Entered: 22:28
